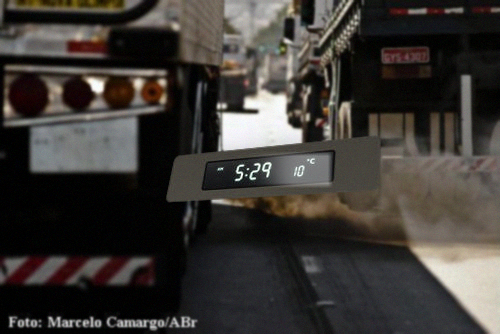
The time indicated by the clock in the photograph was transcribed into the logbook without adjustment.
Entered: 5:29
